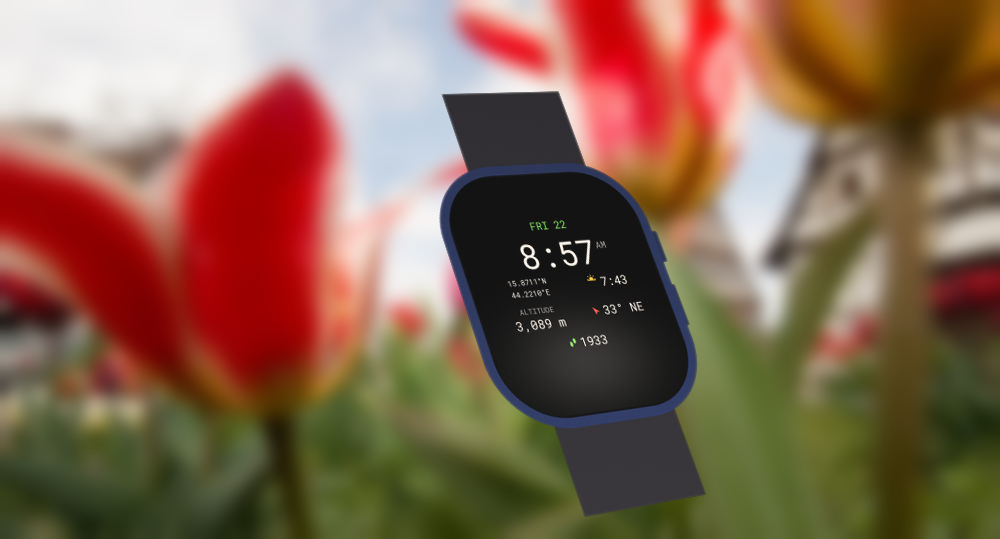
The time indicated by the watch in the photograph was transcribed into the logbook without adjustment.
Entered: 8:57
